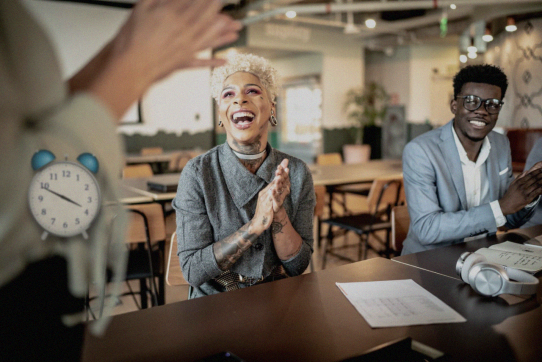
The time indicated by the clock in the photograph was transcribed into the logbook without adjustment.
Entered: 3:49
